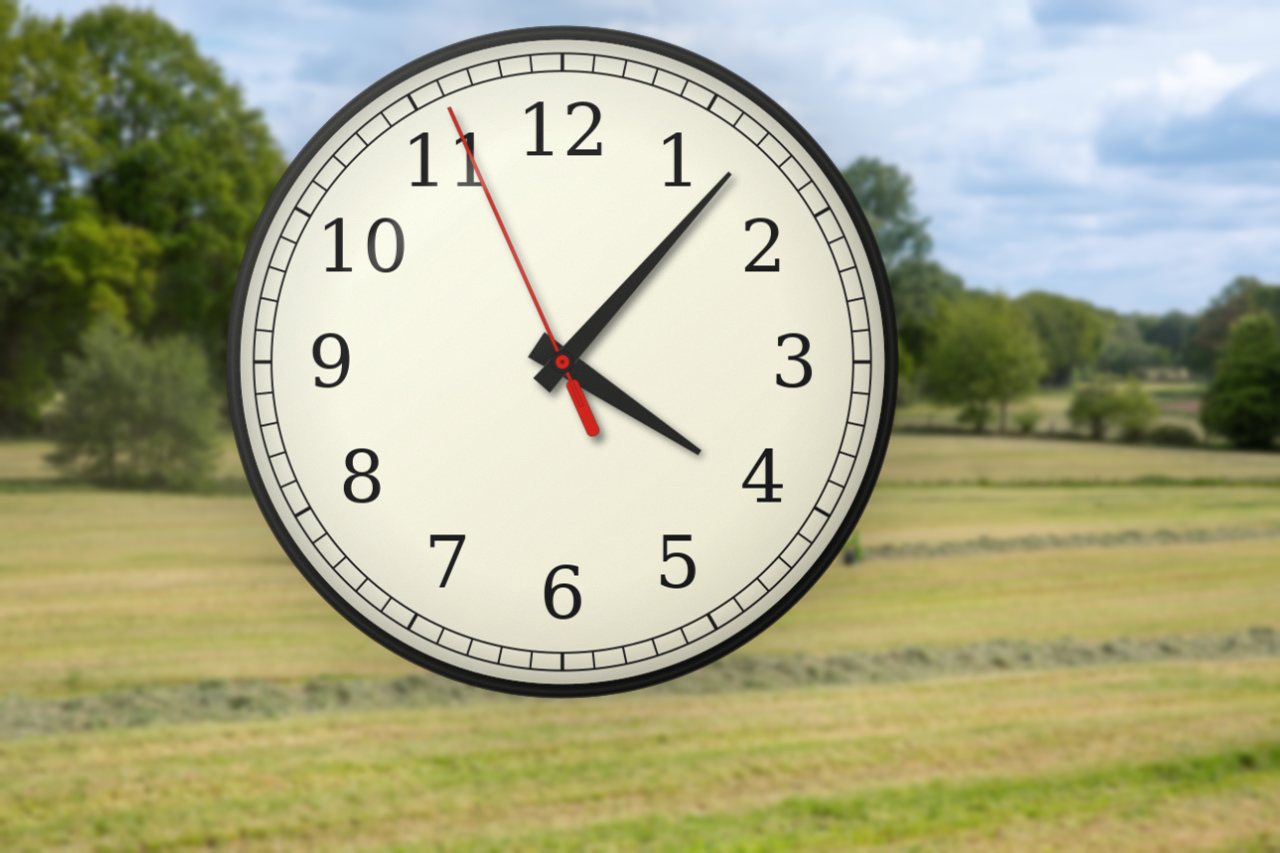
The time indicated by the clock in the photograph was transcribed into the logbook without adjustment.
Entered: 4:06:56
